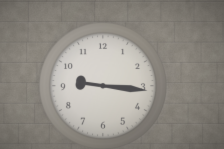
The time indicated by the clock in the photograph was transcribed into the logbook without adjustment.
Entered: 9:16
